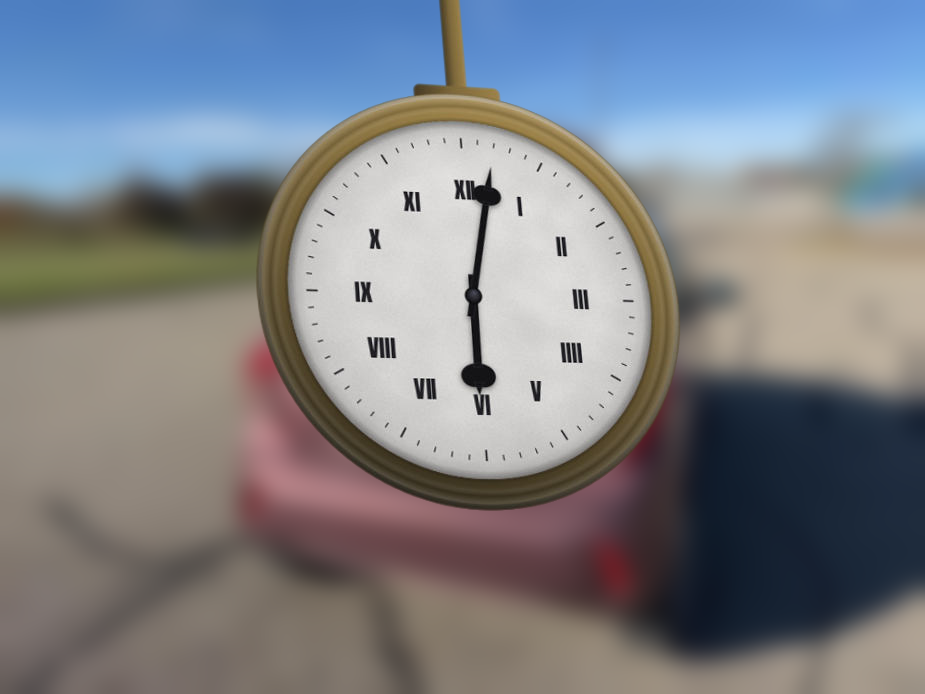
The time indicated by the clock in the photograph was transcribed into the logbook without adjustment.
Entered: 6:02
